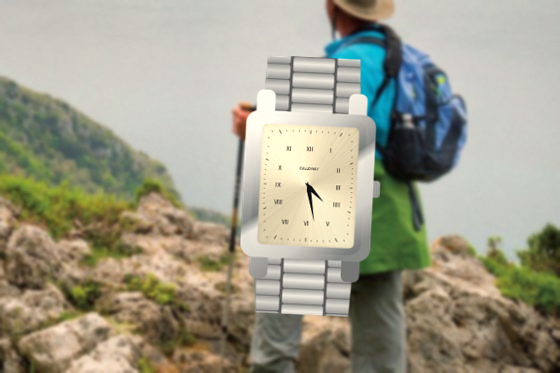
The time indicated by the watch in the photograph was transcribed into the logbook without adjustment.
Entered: 4:28
